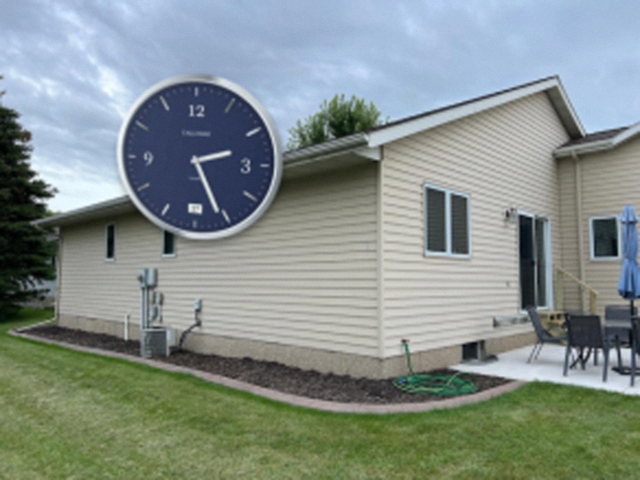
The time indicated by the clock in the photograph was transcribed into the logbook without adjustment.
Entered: 2:26
